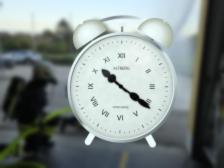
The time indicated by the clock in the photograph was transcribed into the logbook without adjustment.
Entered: 10:21
